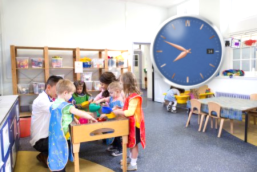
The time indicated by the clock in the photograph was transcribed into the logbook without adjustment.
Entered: 7:49
